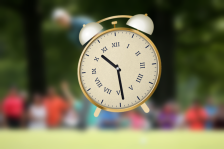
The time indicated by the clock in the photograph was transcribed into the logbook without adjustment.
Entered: 10:29
